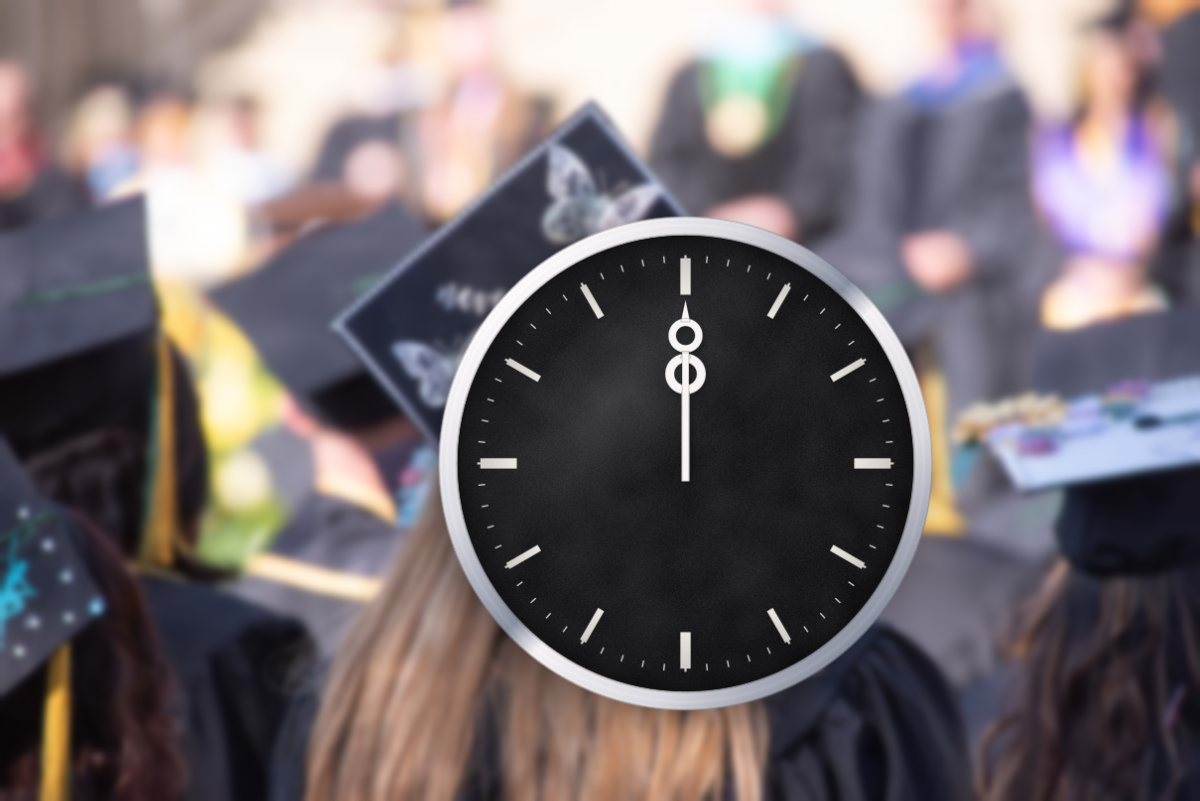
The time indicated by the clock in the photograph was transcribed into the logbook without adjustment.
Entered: 12:00
